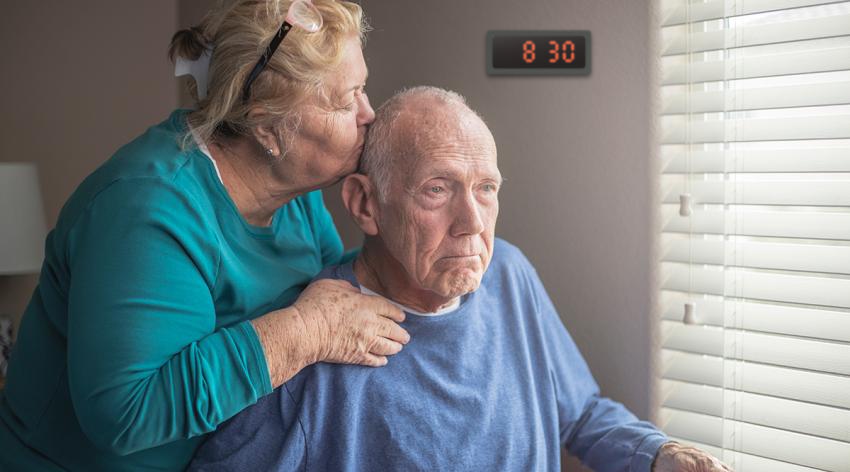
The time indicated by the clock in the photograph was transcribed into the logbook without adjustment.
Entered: 8:30
